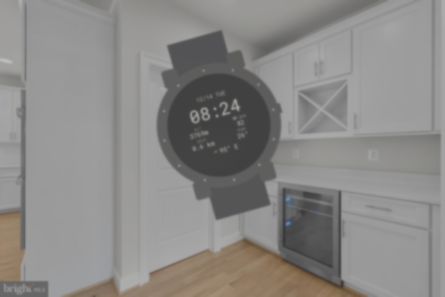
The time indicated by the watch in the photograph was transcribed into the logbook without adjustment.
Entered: 8:24
